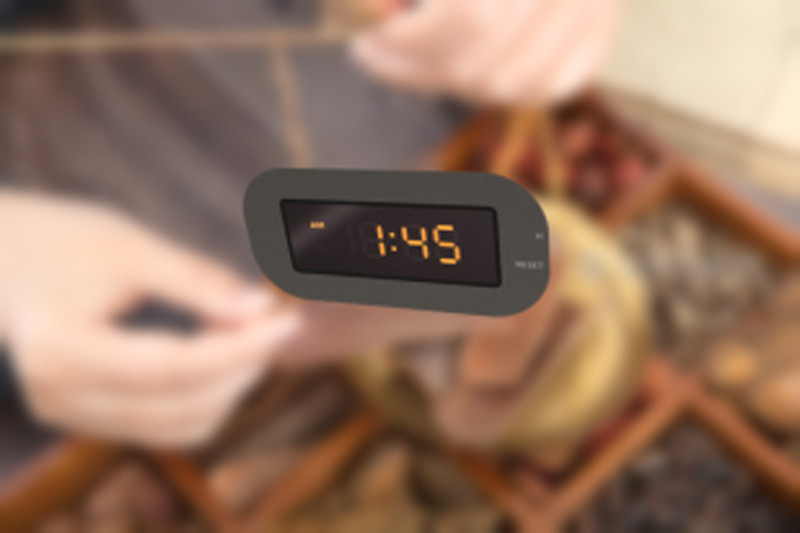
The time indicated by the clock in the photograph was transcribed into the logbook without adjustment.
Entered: 1:45
